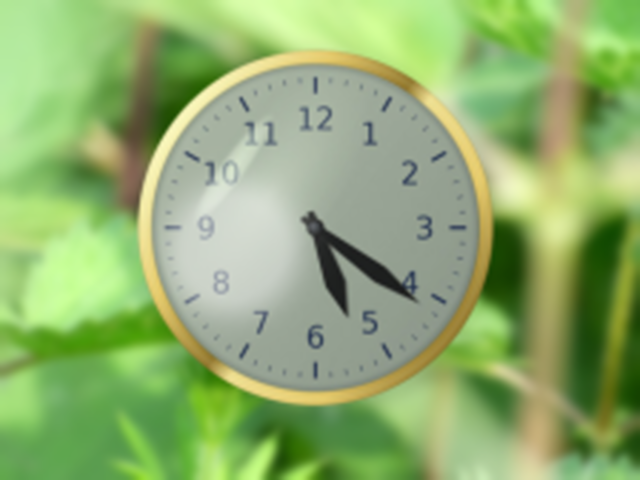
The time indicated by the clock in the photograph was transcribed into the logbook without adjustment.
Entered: 5:21
